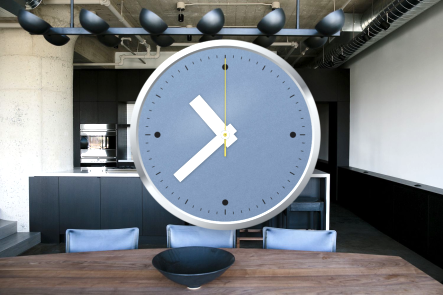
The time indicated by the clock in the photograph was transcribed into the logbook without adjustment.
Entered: 10:38:00
